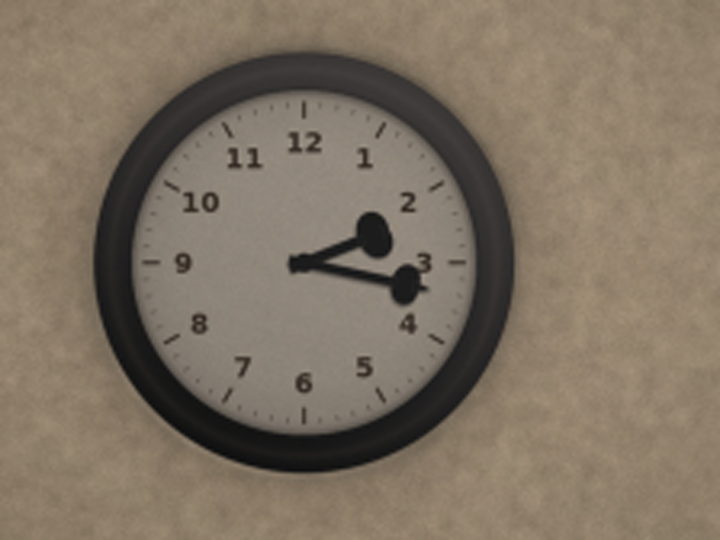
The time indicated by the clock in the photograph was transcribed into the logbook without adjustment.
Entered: 2:17
